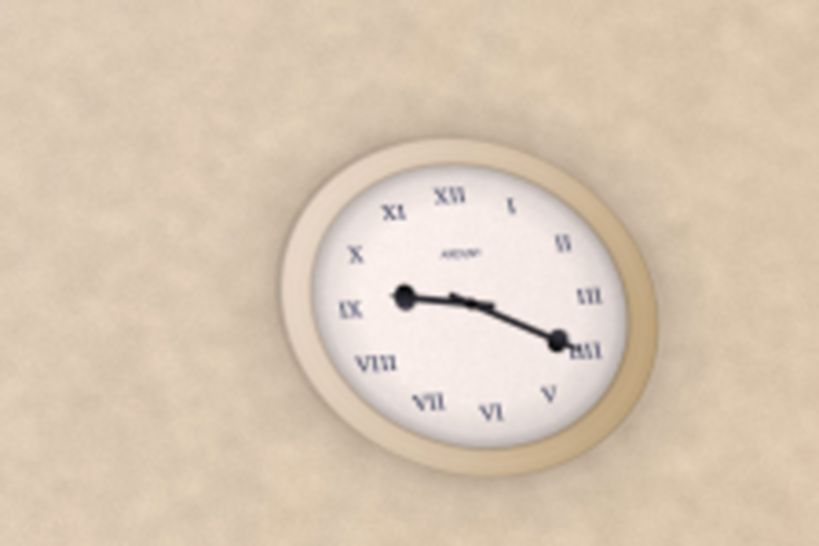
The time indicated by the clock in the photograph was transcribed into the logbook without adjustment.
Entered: 9:20
